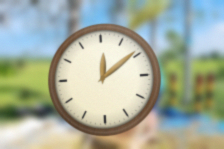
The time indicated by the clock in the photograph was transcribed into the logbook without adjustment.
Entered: 12:09
